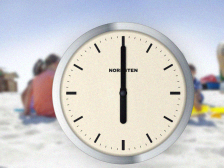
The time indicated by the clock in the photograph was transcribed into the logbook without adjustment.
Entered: 6:00
